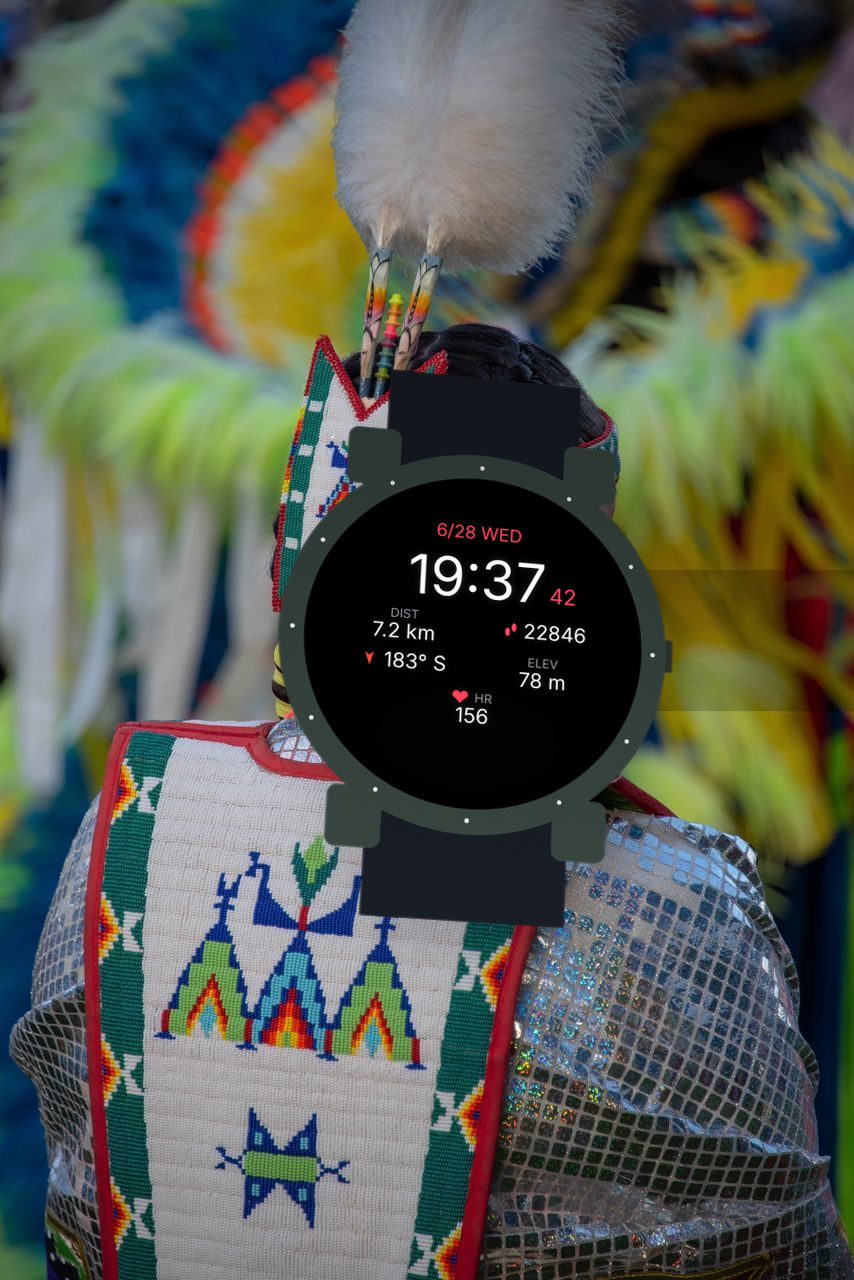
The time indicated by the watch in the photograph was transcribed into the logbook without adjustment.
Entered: 19:37:42
